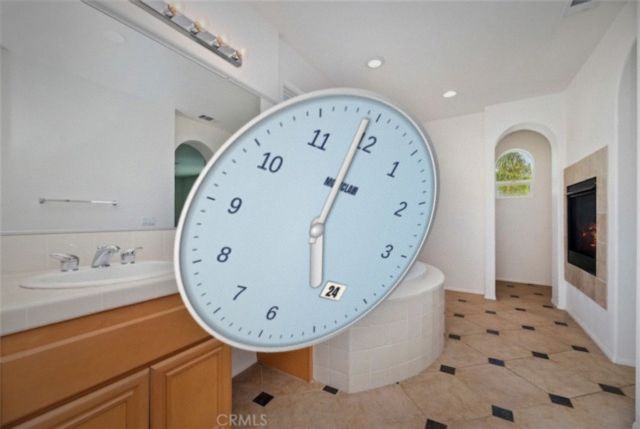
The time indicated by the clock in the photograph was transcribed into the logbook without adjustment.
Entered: 4:59
